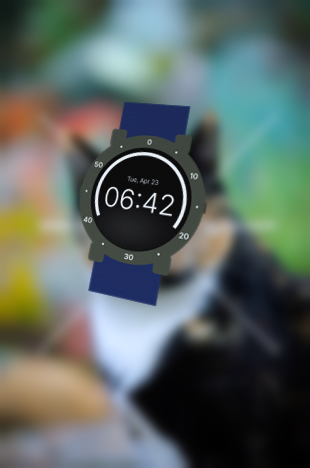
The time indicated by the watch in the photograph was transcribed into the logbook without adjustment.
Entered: 6:42
